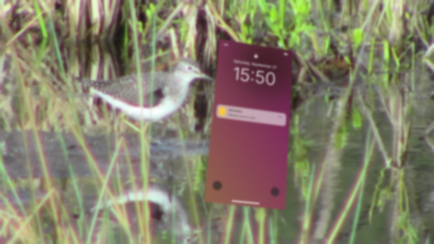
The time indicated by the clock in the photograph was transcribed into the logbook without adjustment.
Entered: 15:50
